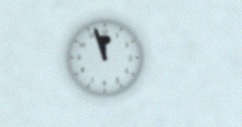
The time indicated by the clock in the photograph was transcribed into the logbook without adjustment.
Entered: 11:57
